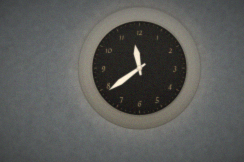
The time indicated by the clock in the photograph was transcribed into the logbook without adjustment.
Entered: 11:39
